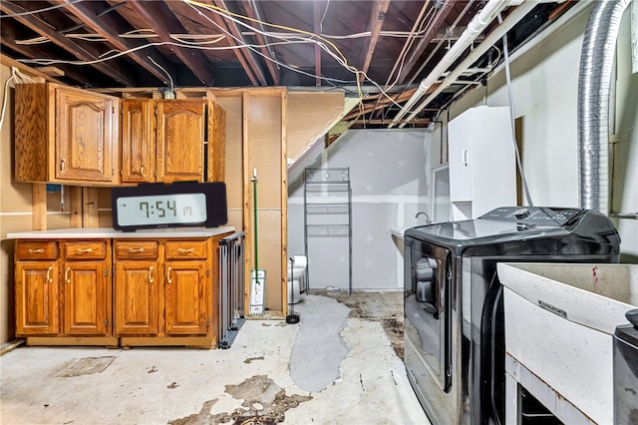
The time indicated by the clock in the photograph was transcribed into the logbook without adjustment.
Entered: 7:54:17
